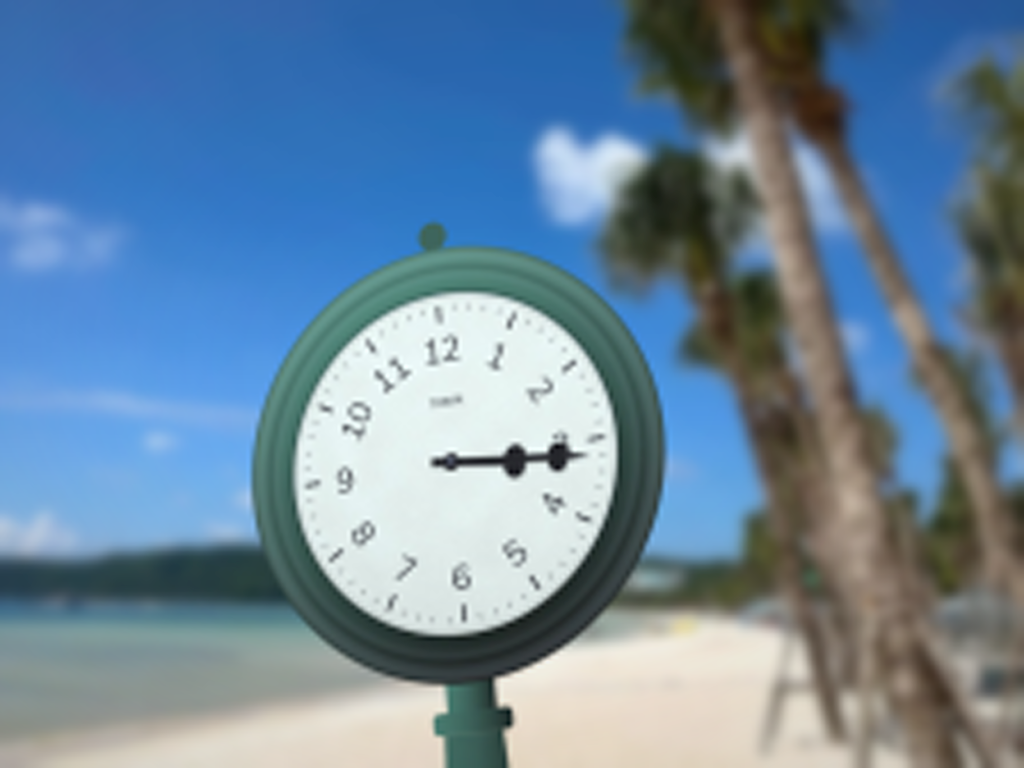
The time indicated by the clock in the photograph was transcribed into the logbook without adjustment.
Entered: 3:16
